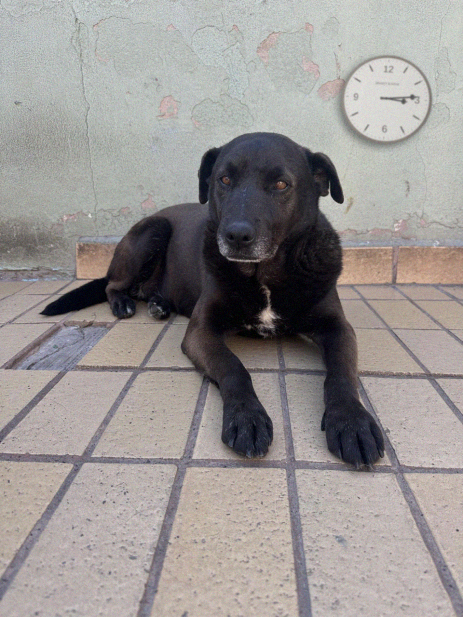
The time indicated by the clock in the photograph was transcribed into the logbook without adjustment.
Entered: 3:14
